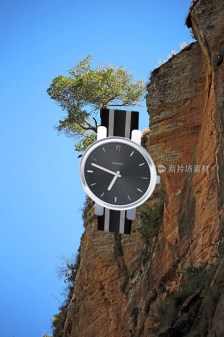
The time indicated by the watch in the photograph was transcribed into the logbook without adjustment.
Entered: 6:48
